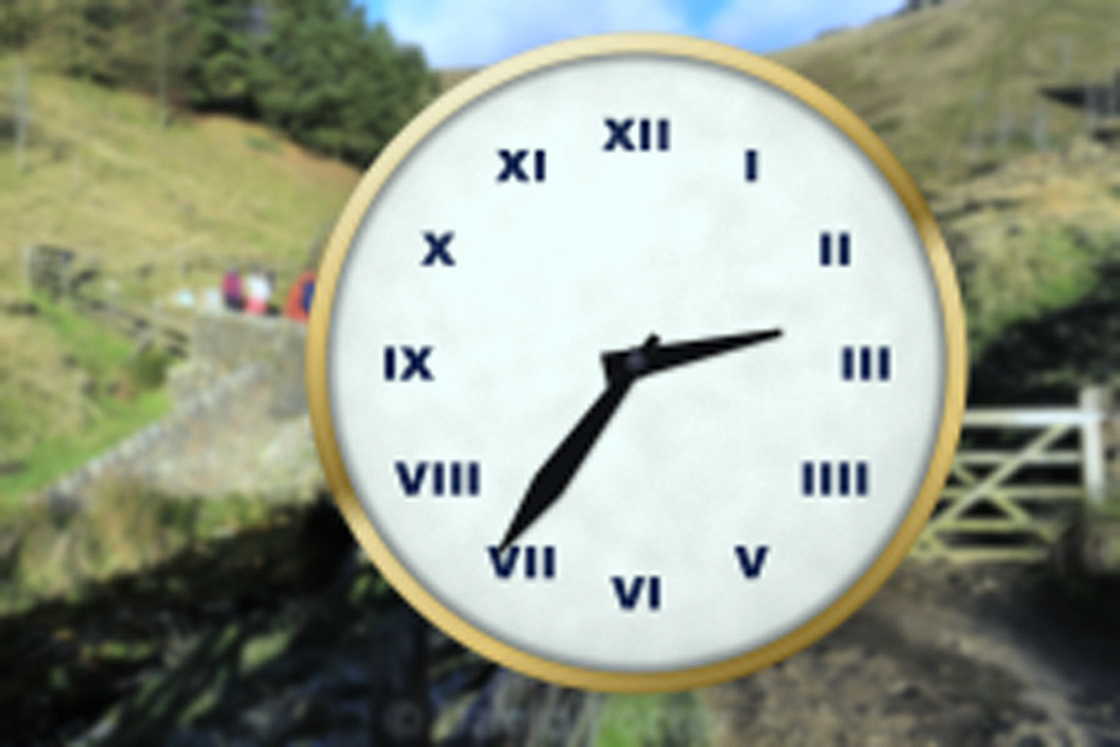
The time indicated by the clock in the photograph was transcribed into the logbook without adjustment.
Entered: 2:36
